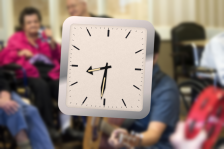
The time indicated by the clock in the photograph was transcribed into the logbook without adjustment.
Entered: 8:31
